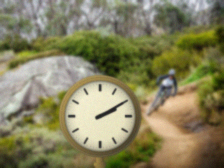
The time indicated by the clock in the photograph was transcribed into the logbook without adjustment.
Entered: 2:10
